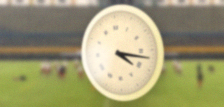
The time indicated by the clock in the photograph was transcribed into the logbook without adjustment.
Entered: 4:17
